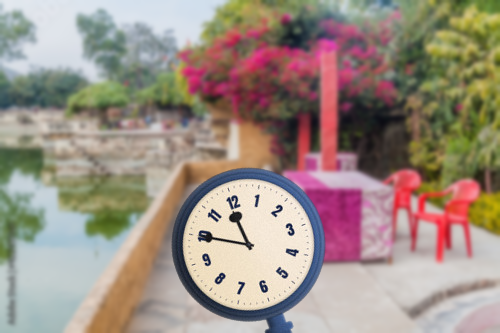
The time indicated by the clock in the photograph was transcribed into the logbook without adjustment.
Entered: 11:50
